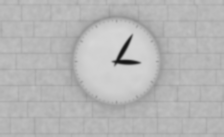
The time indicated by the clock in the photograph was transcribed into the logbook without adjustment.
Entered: 3:05
